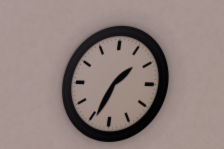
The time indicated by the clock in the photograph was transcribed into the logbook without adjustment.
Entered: 1:34
